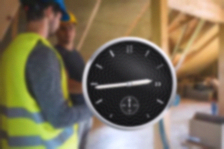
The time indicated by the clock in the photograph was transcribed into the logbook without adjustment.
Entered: 2:44
